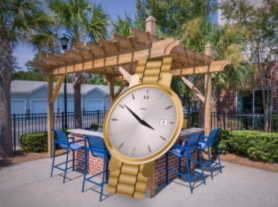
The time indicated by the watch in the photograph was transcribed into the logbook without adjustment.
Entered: 3:51
